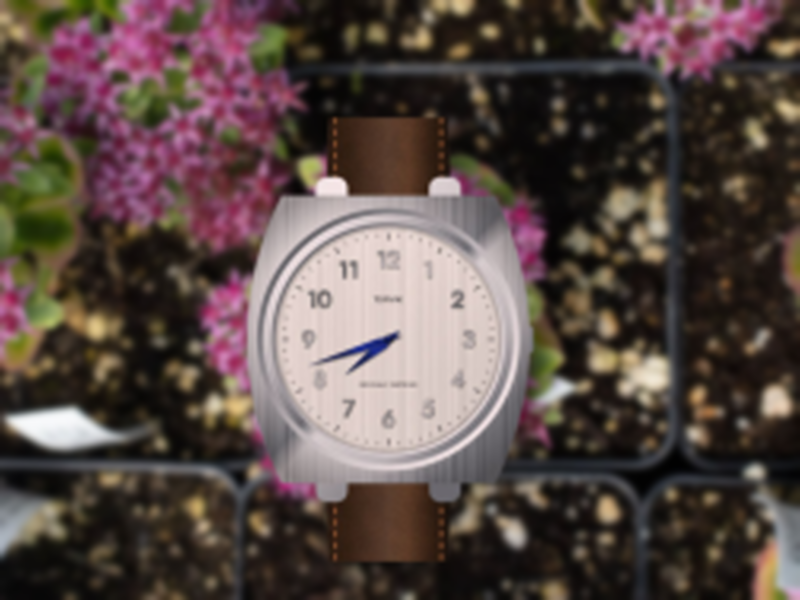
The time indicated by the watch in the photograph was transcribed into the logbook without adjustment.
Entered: 7:42
